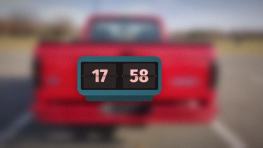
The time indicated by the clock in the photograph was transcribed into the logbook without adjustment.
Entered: 17:58
